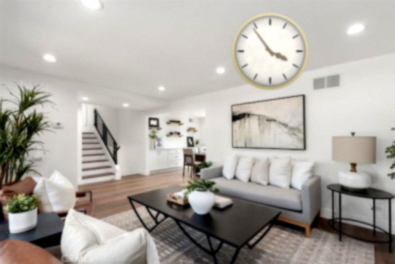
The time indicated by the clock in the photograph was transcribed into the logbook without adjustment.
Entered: 3:54
